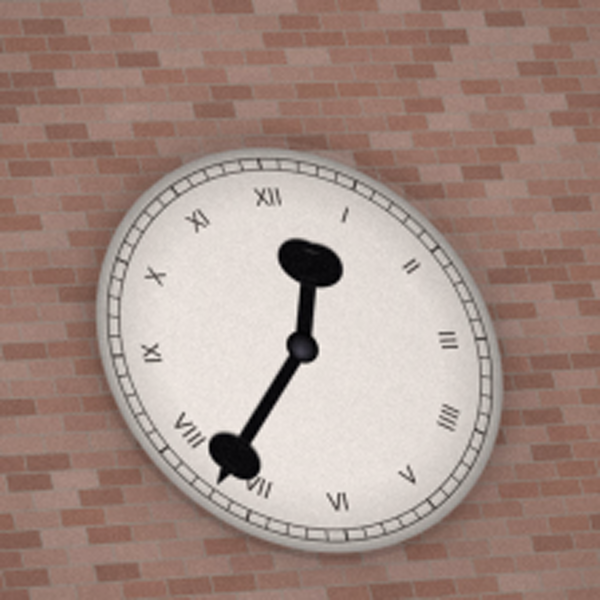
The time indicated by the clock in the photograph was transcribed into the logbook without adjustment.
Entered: 12:37
